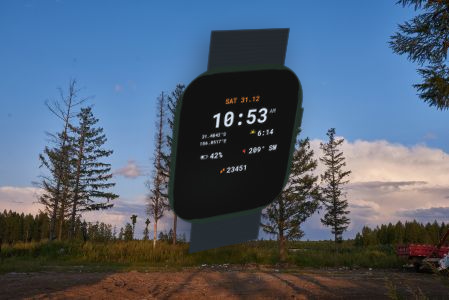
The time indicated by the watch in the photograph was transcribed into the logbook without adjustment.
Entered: 10:53
